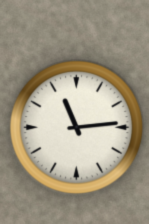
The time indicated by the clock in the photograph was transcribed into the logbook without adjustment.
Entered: 11:14
